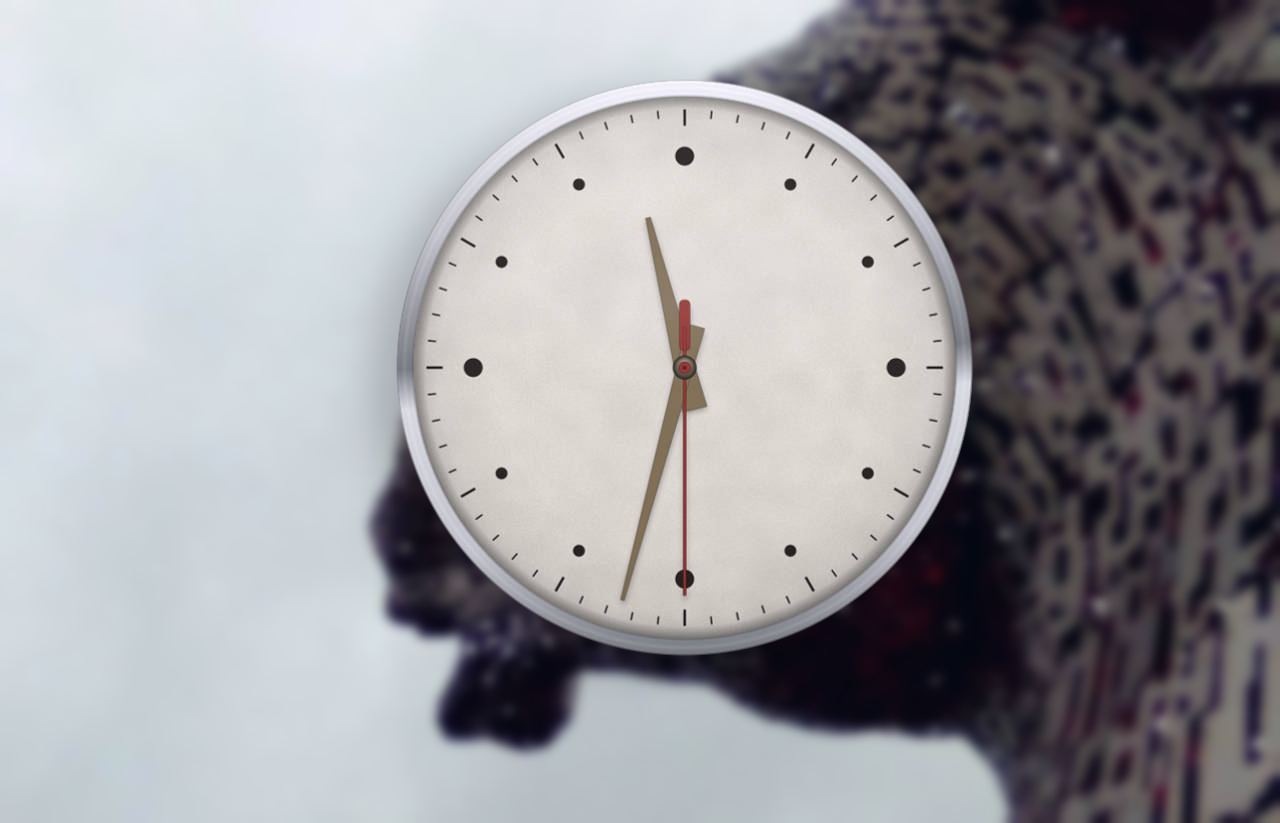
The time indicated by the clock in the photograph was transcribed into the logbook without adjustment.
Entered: 11:32:30
